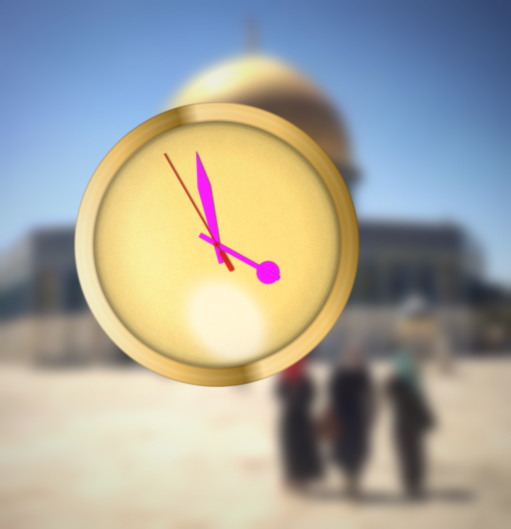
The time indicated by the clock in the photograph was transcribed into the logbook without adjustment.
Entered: 3:57:55
